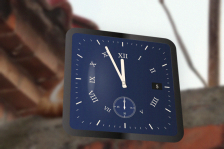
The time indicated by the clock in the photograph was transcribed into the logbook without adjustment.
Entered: 11:56
